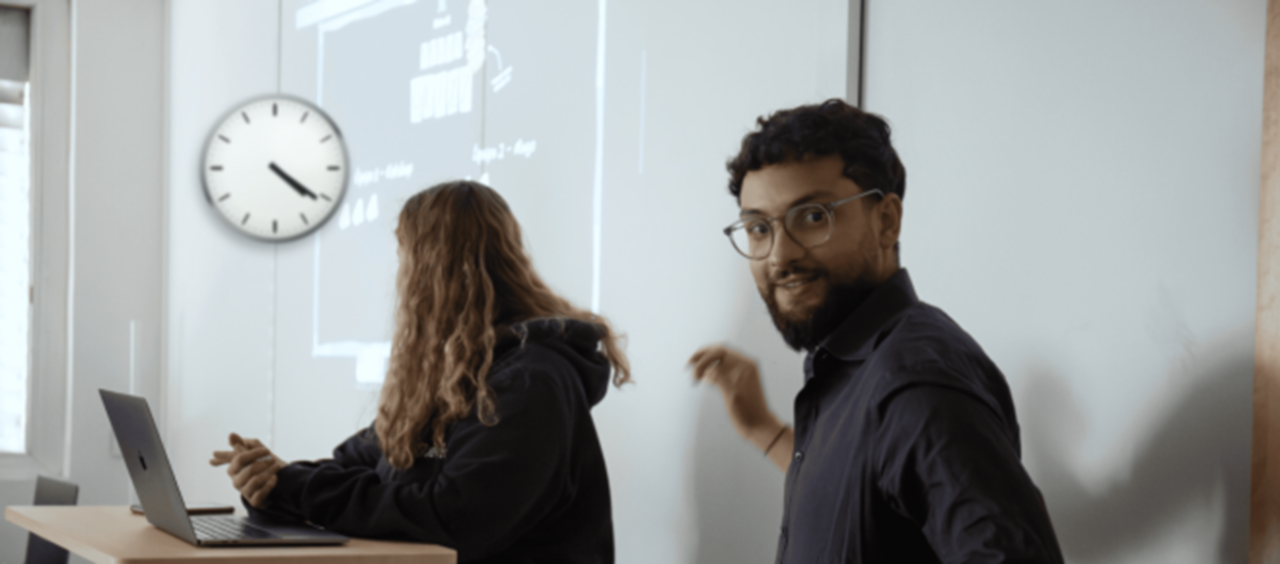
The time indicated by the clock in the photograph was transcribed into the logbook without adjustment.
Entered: 4:21
